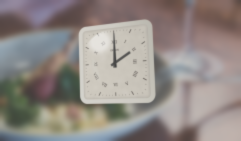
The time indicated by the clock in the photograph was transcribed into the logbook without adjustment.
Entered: 2:00
